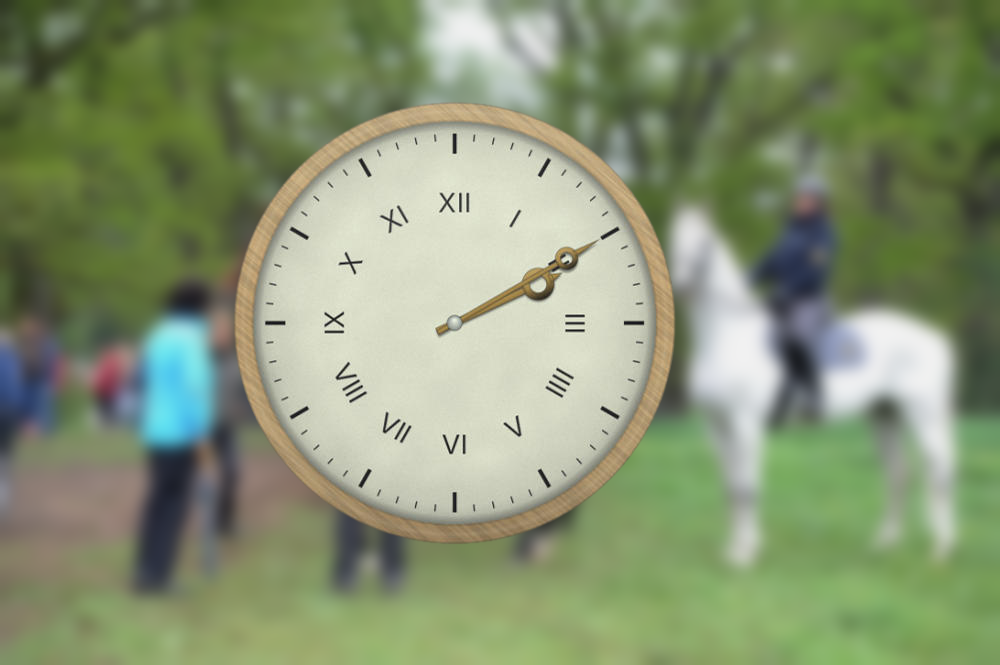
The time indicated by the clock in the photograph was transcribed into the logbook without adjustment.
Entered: 2:10
